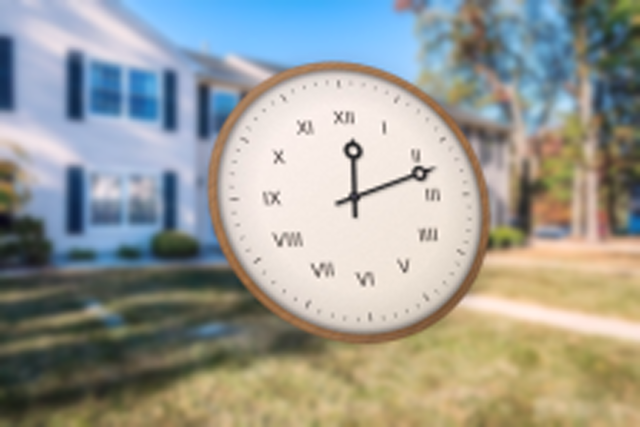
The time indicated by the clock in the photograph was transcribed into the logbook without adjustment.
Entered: 12:12
